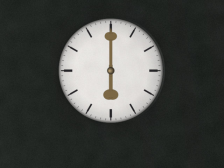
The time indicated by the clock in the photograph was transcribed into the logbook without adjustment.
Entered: 6:00
